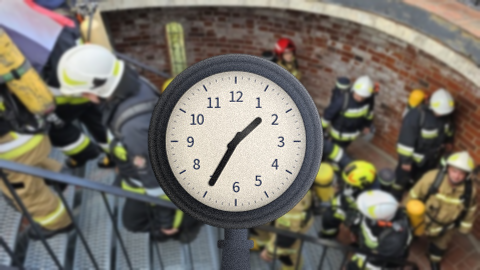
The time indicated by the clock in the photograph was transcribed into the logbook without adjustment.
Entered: 1:35
